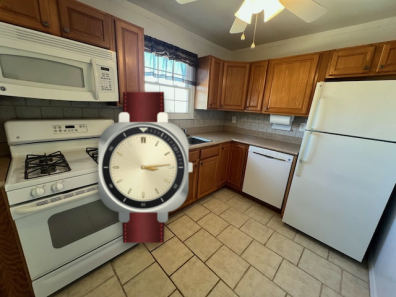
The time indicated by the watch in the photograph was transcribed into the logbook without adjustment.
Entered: 3:14
